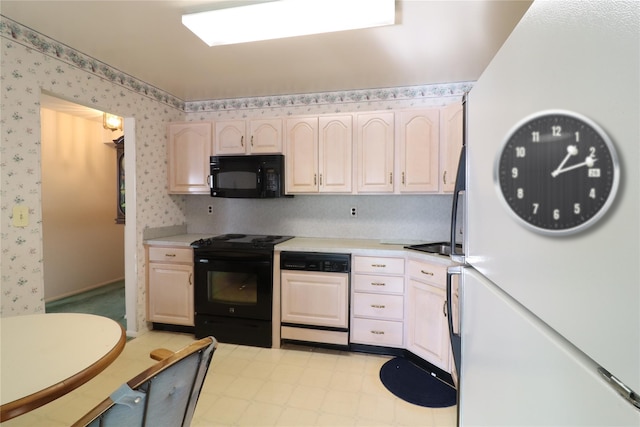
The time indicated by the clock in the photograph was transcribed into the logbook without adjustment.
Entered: 1:12
